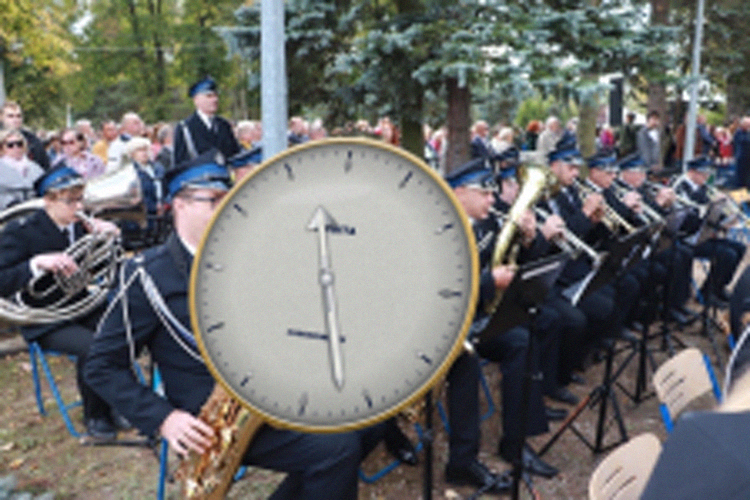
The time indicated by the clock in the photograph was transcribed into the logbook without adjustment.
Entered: 11:27
